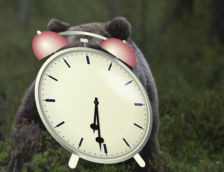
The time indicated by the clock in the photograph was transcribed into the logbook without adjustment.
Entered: 6:31
